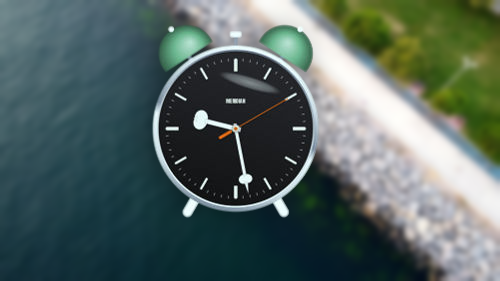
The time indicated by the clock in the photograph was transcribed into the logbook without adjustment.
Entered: 9:28:10
